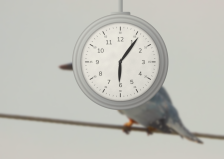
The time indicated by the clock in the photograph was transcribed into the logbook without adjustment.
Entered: 6:06
